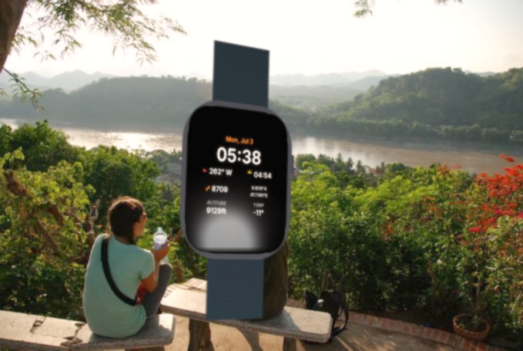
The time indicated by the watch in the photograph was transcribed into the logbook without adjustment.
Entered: 5:38
